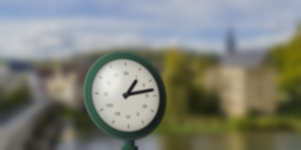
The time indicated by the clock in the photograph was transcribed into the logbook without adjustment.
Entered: 1:13
